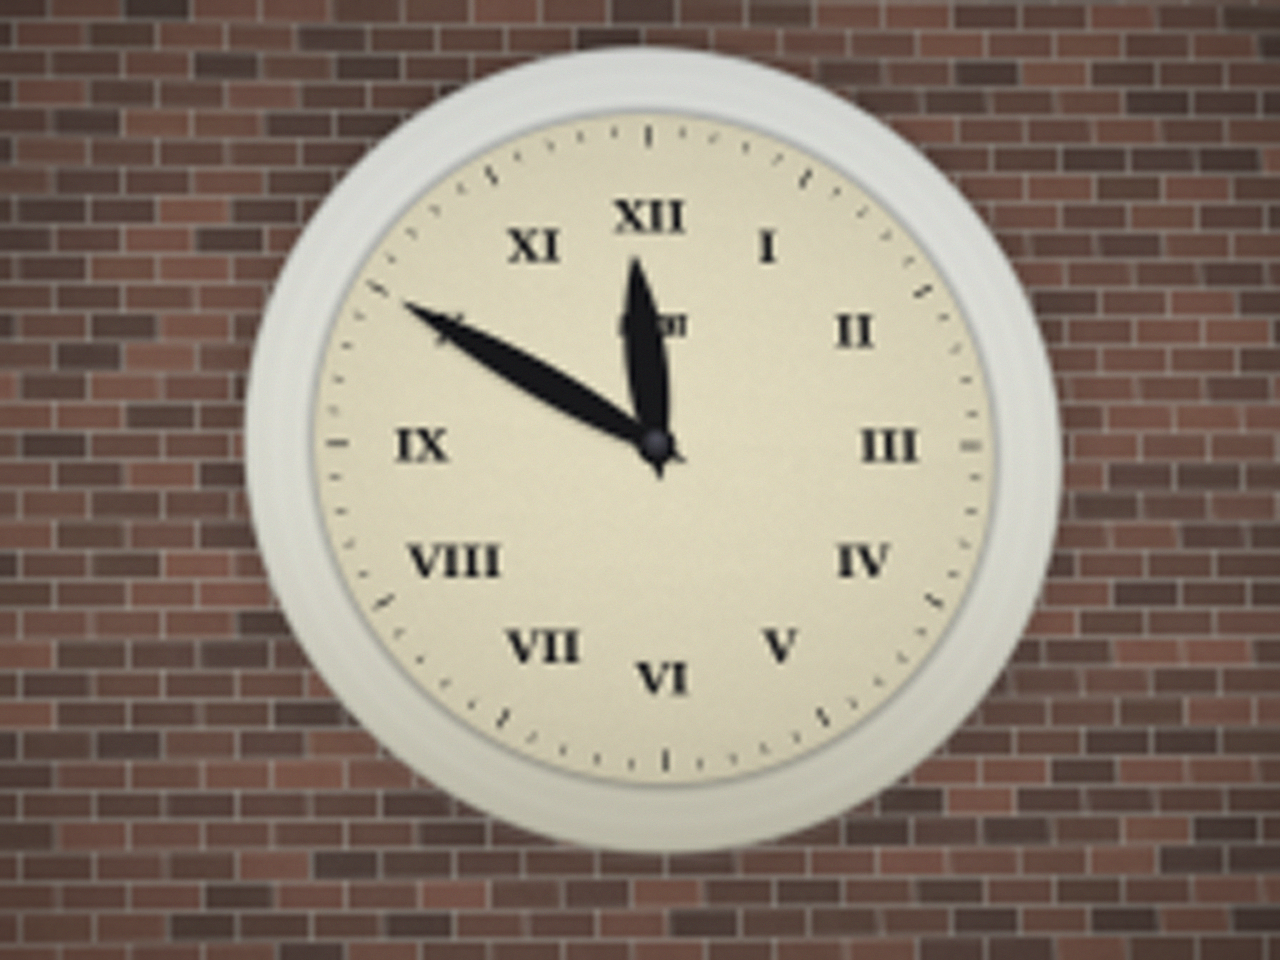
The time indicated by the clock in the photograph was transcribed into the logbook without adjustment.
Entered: 11:50
